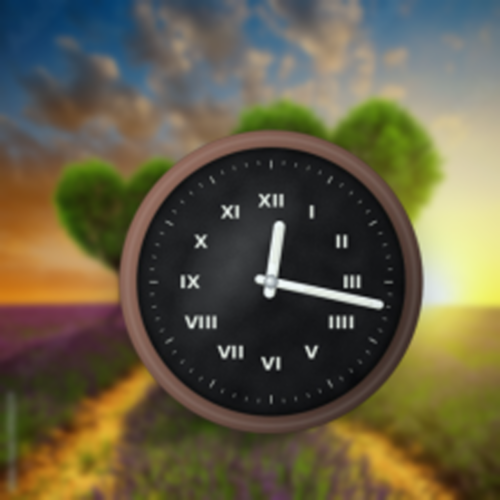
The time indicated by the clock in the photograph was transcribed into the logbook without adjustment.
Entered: 12:17
